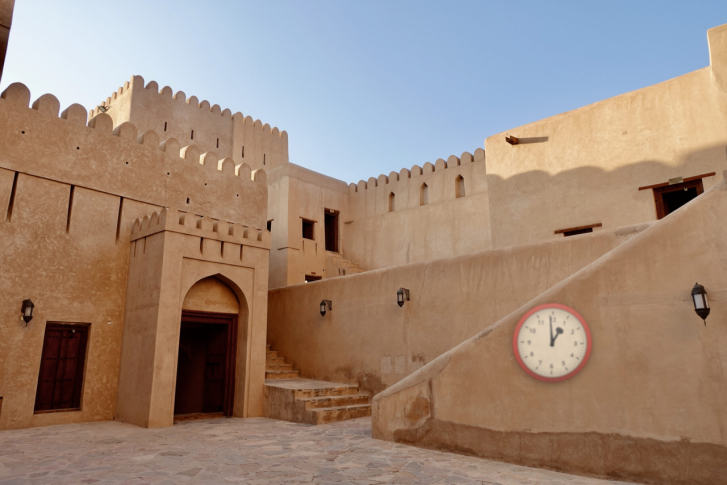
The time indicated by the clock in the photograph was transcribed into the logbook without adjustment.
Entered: 12:59
